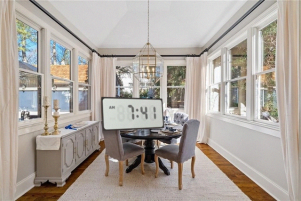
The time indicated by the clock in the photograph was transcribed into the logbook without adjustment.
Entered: 7:41
